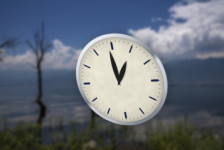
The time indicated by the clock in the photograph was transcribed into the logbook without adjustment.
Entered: 12:59
